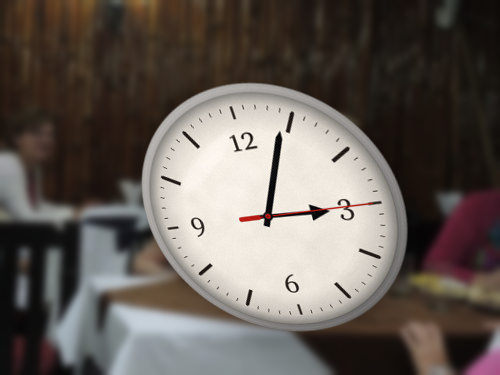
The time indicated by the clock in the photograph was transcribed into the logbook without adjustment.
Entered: 3:04:15
